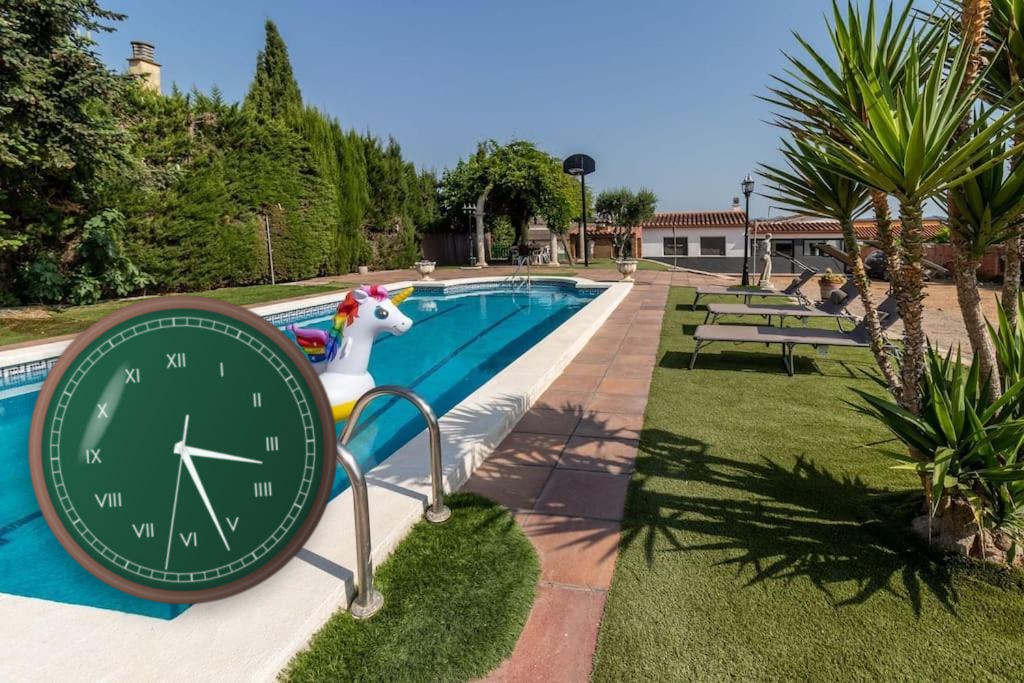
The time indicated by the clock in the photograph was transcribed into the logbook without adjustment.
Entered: 3:26:32
